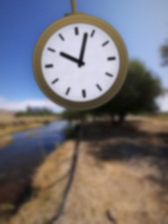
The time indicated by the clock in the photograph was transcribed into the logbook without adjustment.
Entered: 10:03
